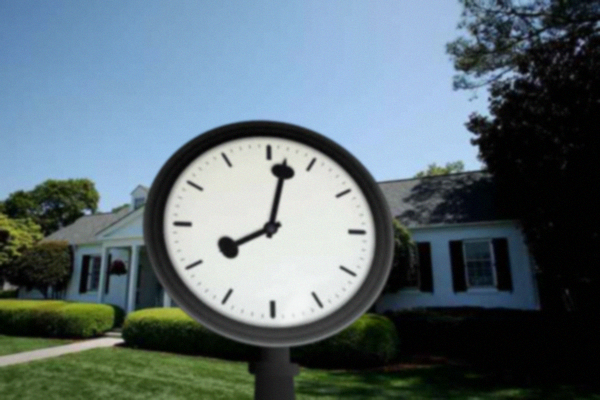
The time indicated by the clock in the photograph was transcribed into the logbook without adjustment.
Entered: 8:02
